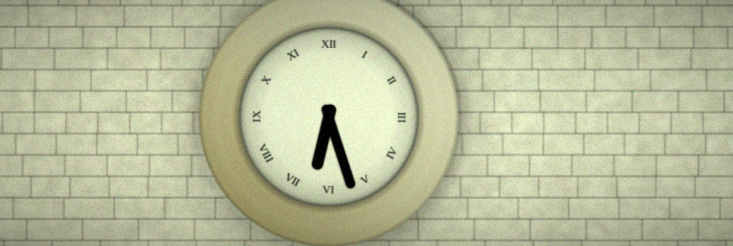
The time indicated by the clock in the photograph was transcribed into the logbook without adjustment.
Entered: 6:27
